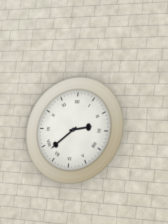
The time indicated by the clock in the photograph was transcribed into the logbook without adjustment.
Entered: 2:38
